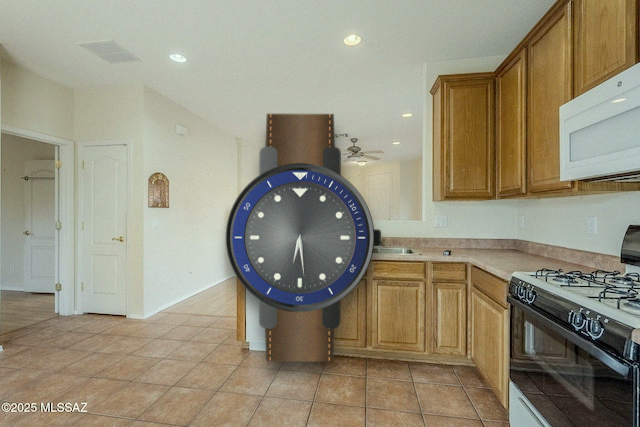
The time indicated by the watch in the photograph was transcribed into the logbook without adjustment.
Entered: 6:29
